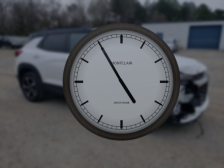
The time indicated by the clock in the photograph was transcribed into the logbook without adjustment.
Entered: 4:55
